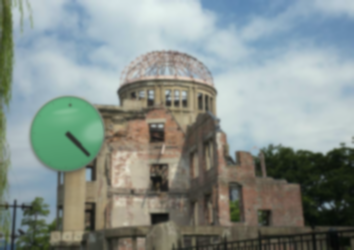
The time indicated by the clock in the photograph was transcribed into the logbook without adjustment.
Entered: 4:22
